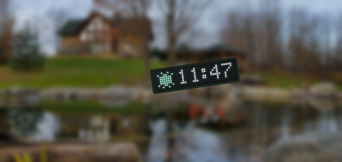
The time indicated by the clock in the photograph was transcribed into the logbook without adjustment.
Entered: 11:47
